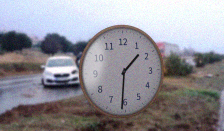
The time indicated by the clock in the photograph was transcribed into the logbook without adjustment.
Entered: 1:31
